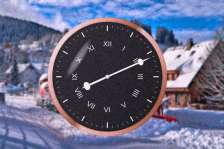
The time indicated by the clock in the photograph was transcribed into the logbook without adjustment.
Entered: 8:11
